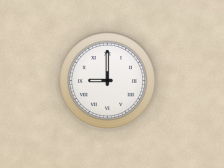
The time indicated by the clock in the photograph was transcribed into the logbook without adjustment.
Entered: 9:00
